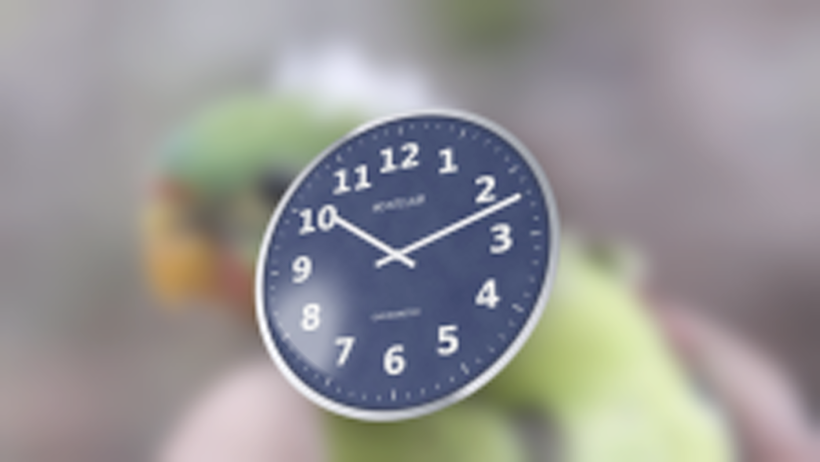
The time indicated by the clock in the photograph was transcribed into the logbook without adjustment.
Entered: 10:12
